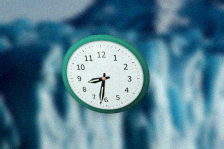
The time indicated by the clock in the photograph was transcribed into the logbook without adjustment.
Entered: 8:32
